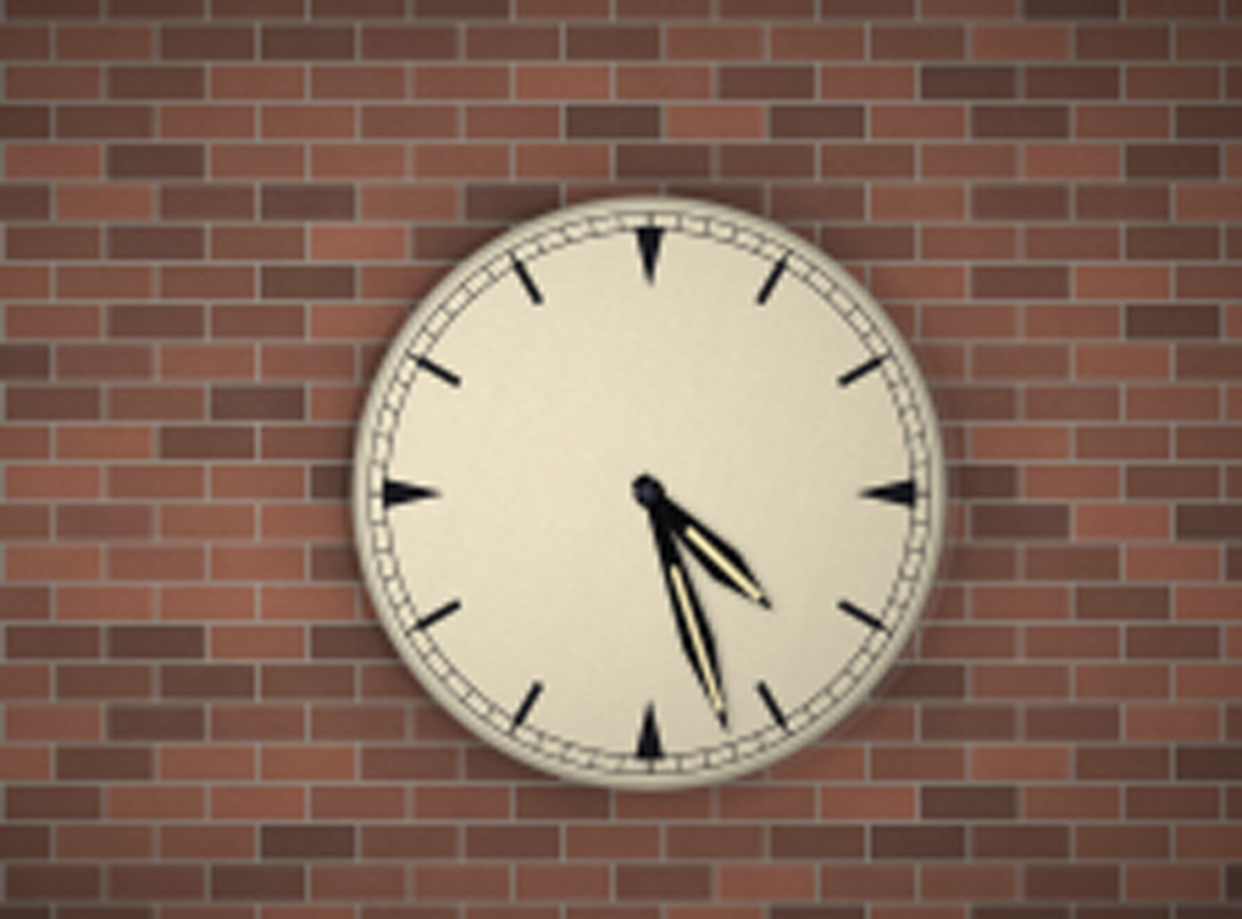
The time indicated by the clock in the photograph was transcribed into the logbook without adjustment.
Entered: 4:27
